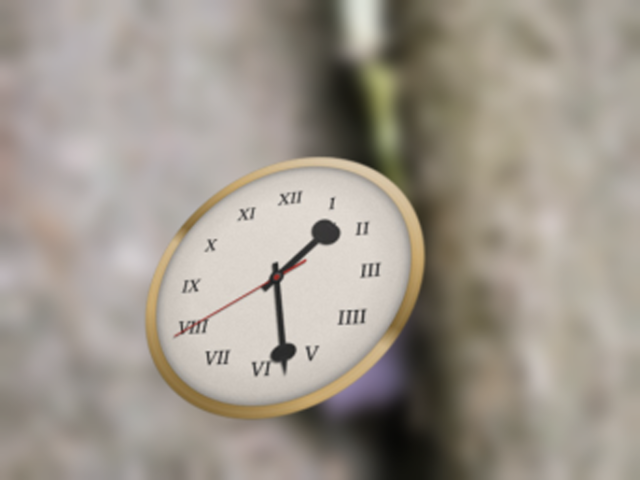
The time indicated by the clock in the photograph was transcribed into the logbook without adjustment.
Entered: 1:27:40
